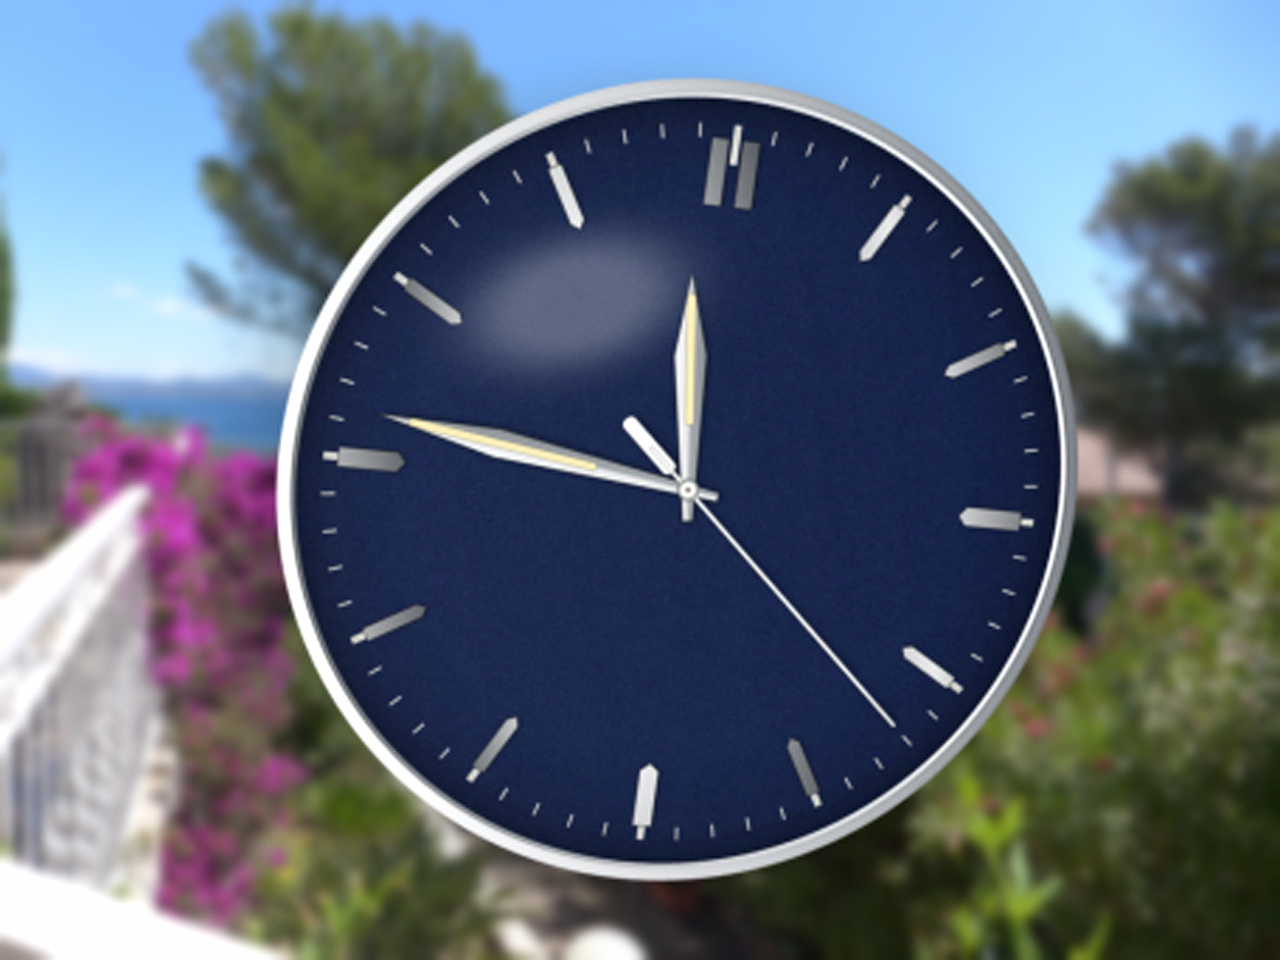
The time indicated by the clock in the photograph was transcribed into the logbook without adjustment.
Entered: 11:46:22
